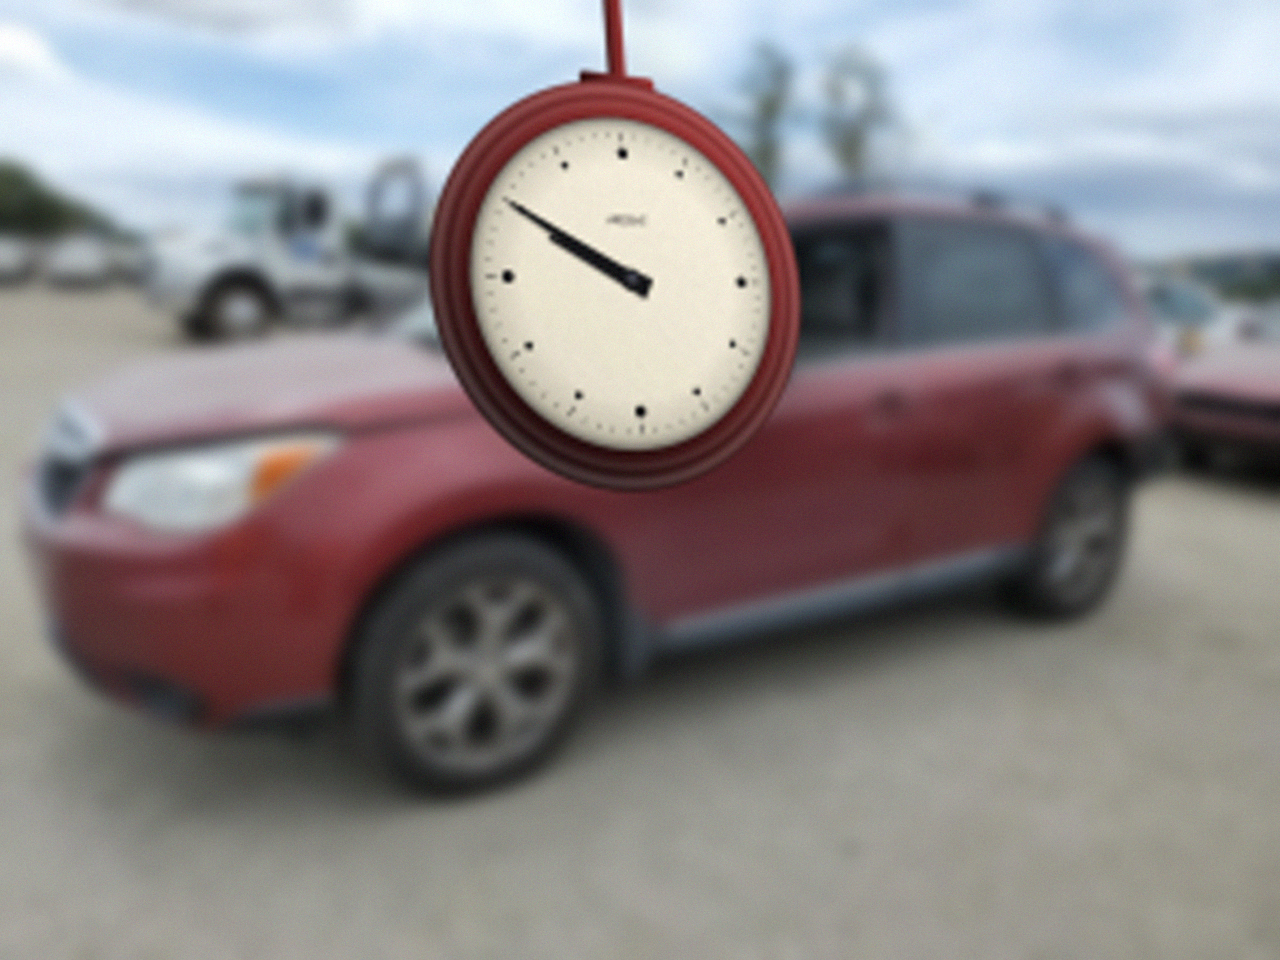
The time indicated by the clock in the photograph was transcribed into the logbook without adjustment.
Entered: 9:50
